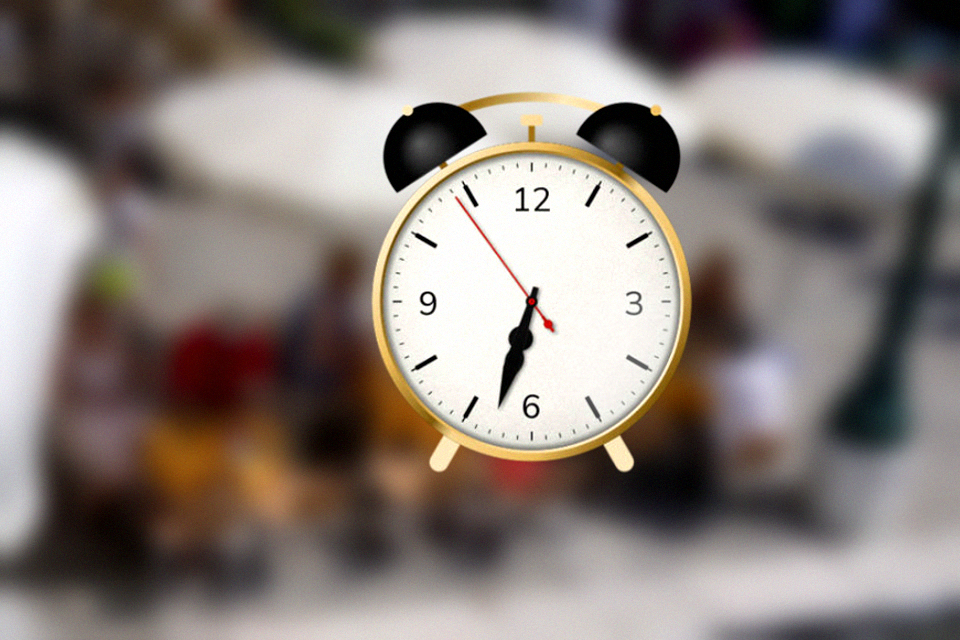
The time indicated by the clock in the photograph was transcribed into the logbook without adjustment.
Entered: 6:32:54
